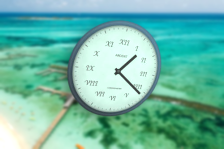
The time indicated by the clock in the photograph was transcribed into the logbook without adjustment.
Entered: 1:21
